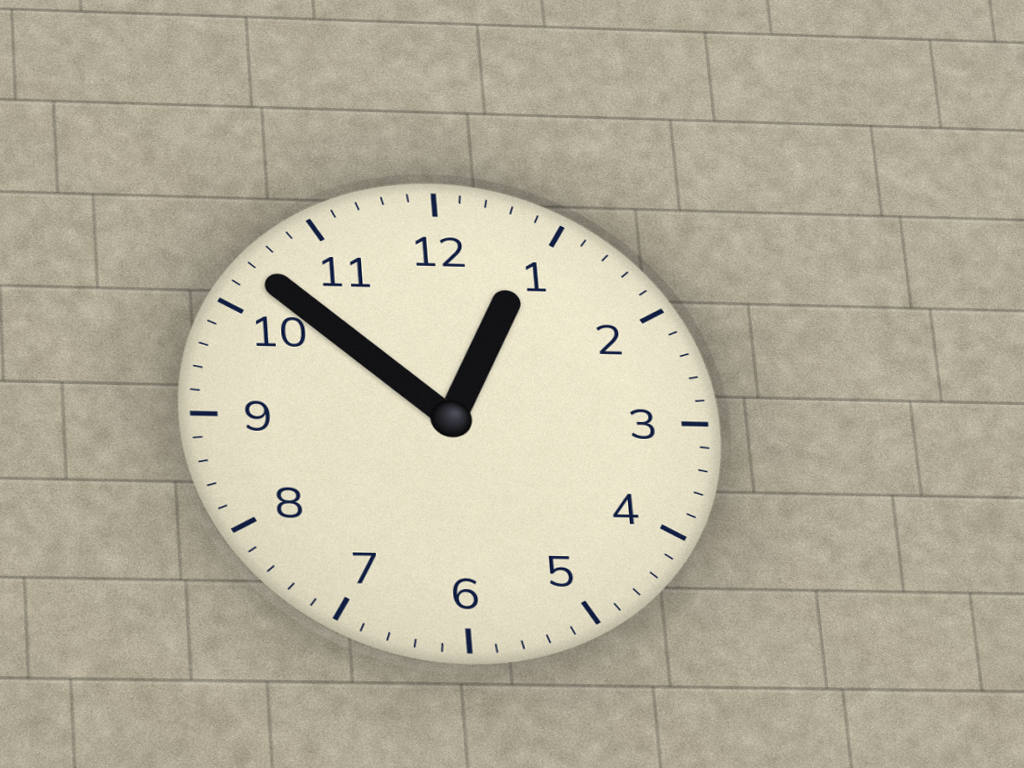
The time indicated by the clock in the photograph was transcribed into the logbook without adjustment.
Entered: 12:52
